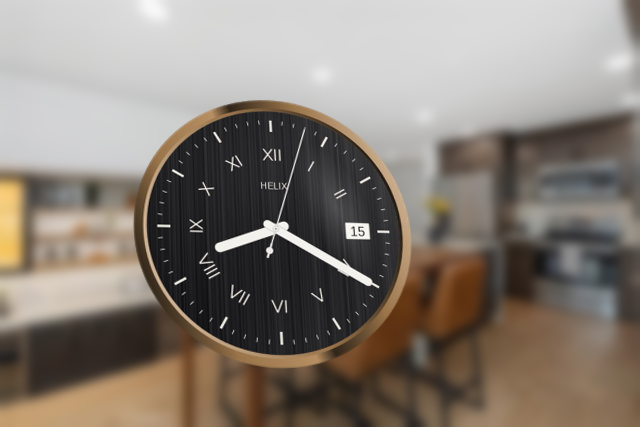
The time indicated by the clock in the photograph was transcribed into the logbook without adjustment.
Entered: 8:20:03
